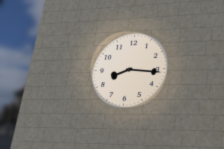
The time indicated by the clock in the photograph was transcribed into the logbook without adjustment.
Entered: 8:16
